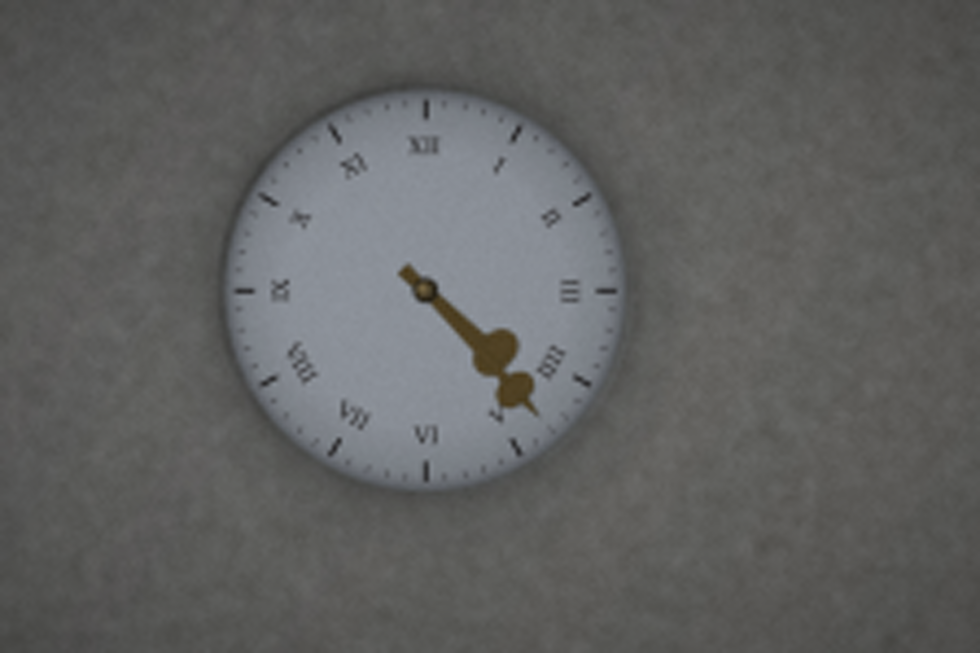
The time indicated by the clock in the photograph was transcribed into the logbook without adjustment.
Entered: 4:23
